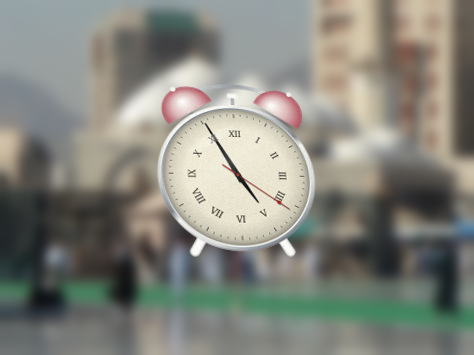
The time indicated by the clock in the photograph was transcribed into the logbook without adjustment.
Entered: 4:55:21
